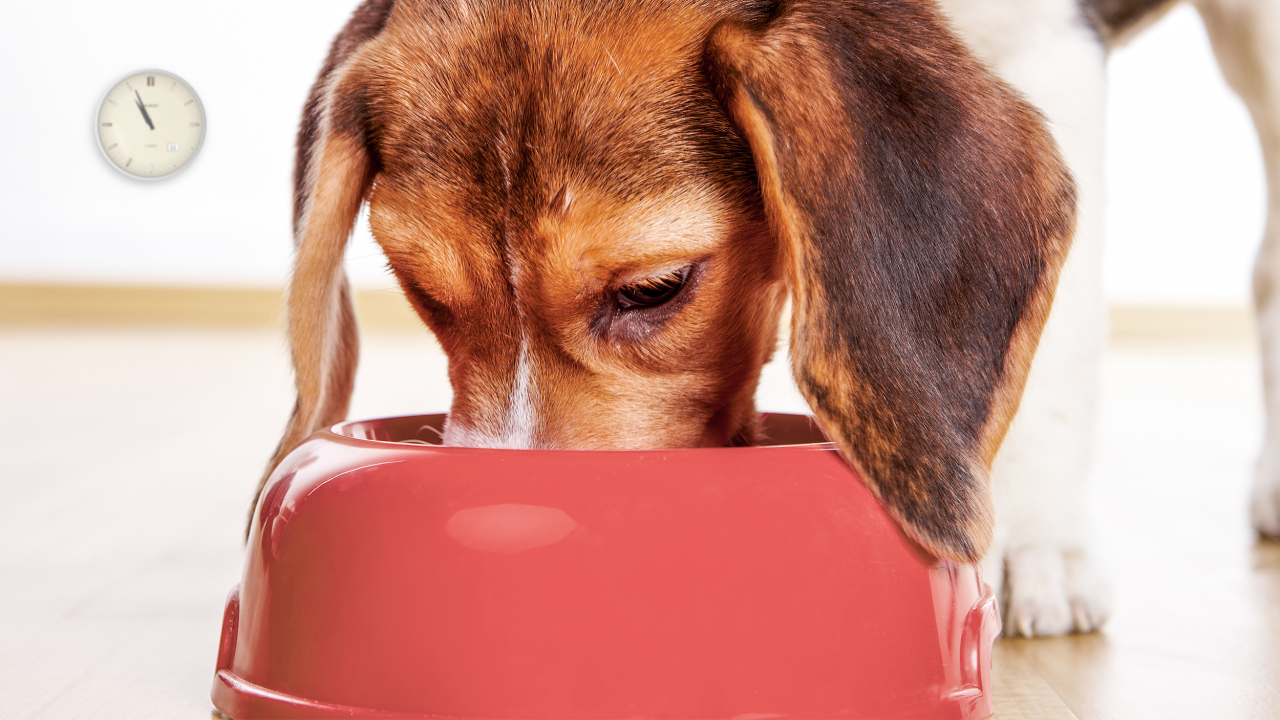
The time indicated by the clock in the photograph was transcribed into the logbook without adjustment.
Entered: 10:56
